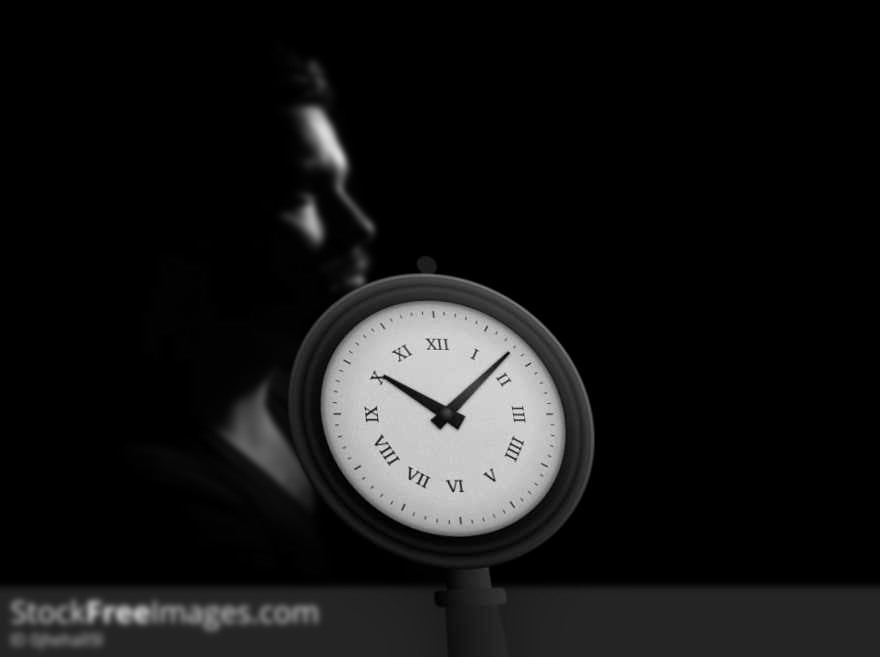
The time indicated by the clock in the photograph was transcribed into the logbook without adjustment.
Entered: 10:08
